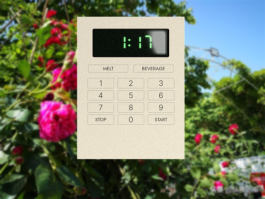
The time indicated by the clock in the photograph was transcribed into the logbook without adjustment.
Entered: 1:17
